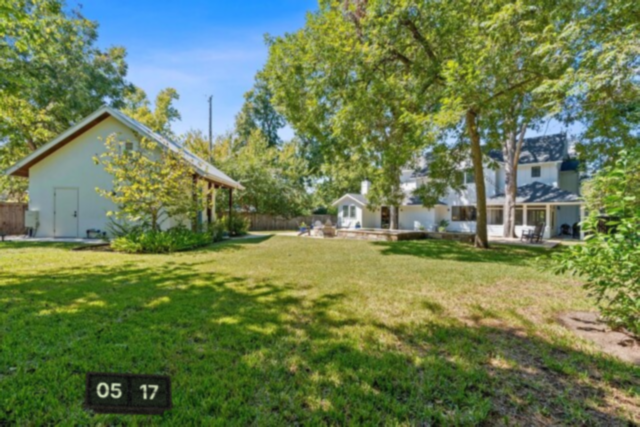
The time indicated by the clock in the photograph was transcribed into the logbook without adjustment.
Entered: 5:17
